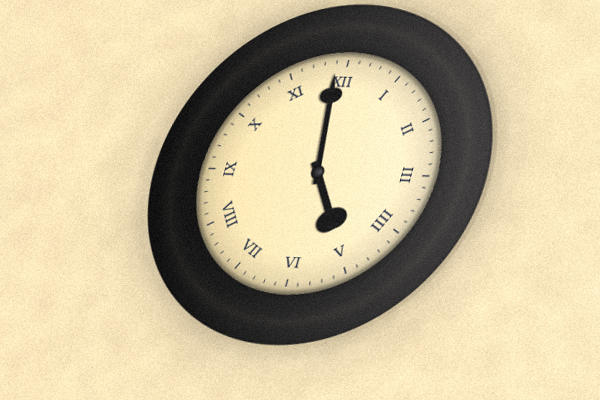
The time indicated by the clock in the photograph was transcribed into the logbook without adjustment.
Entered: 4:59
